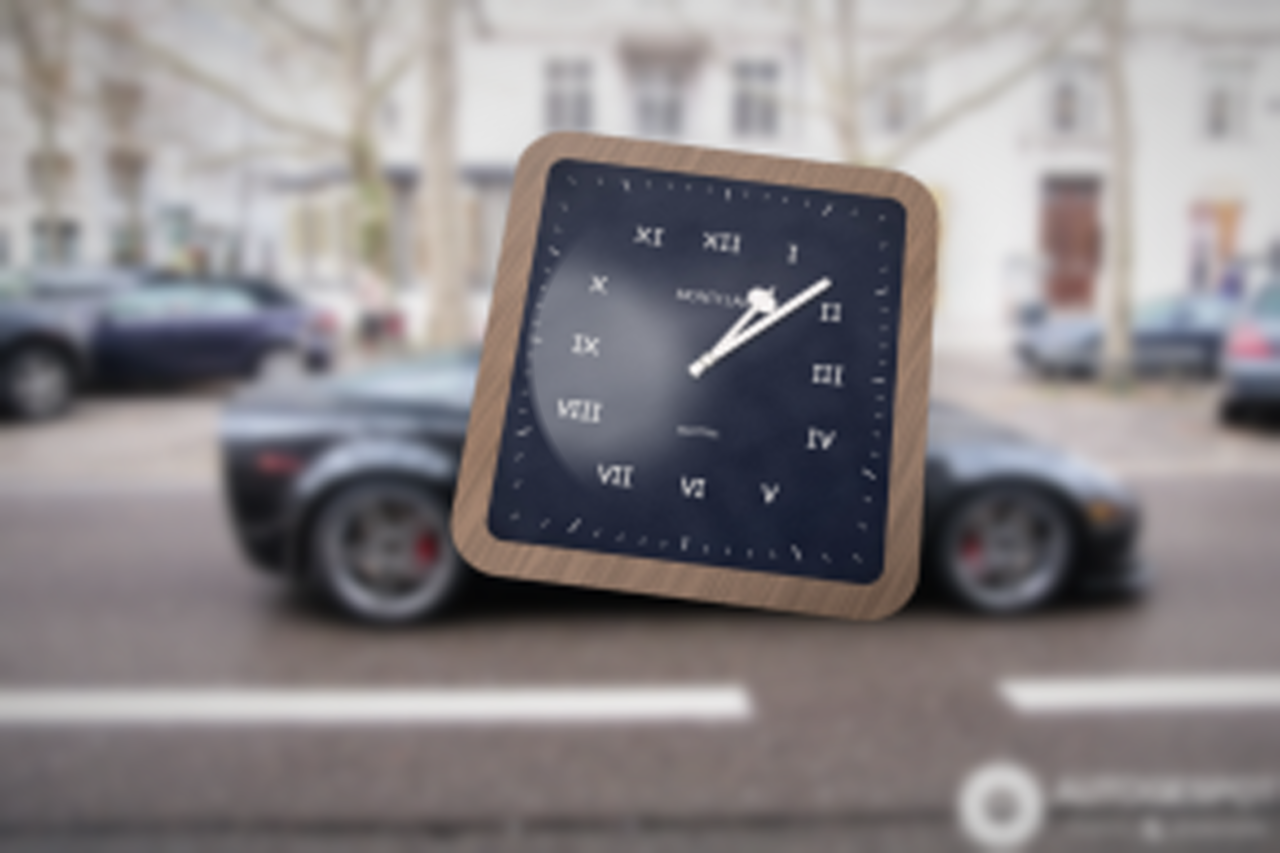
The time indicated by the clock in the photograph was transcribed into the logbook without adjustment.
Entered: 1:08
